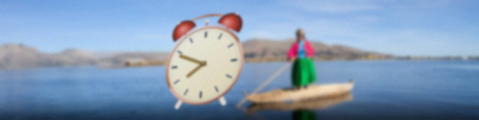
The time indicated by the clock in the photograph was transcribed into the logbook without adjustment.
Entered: 7:49
